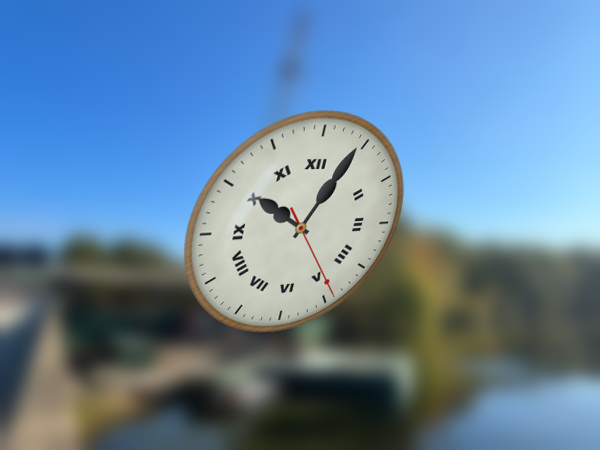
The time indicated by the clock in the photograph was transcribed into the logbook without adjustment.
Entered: 10:04:24
